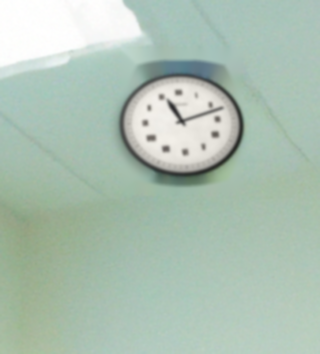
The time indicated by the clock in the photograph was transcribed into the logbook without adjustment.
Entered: 11:12
